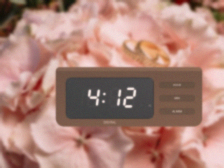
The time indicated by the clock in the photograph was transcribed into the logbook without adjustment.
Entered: 4:12
